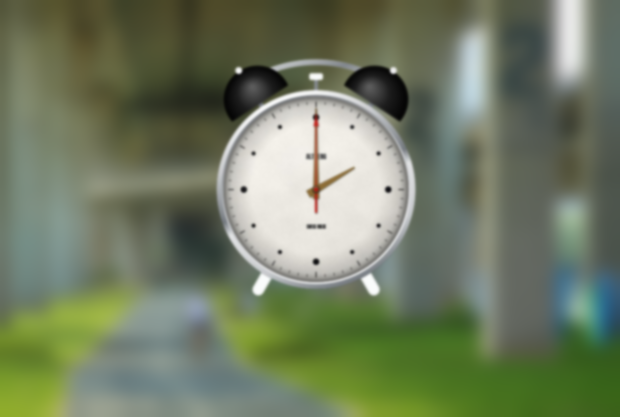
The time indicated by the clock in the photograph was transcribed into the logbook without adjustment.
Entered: 2:00:00
